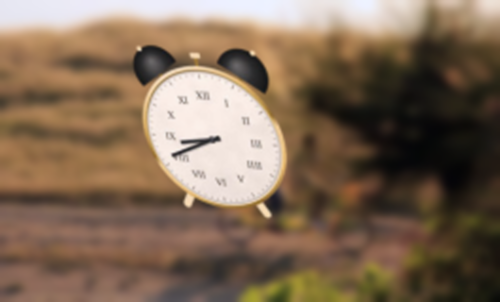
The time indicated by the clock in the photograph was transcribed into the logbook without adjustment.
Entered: 8:41
